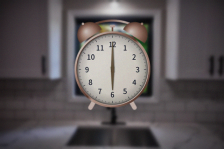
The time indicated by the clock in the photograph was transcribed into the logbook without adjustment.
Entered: 6:00
